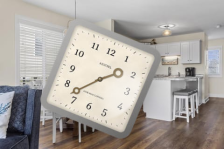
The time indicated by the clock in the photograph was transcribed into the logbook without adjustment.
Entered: 1:37
